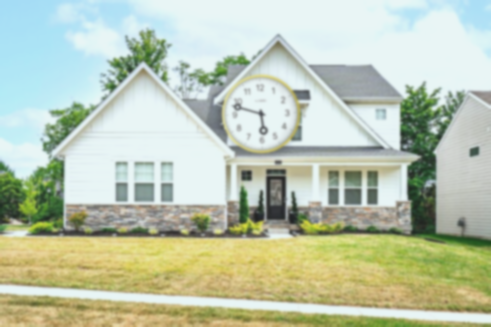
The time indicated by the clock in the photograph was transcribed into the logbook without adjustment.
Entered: 5:48
